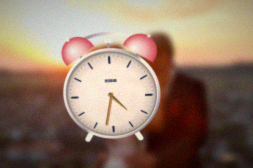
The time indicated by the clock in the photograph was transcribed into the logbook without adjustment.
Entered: 4:32
